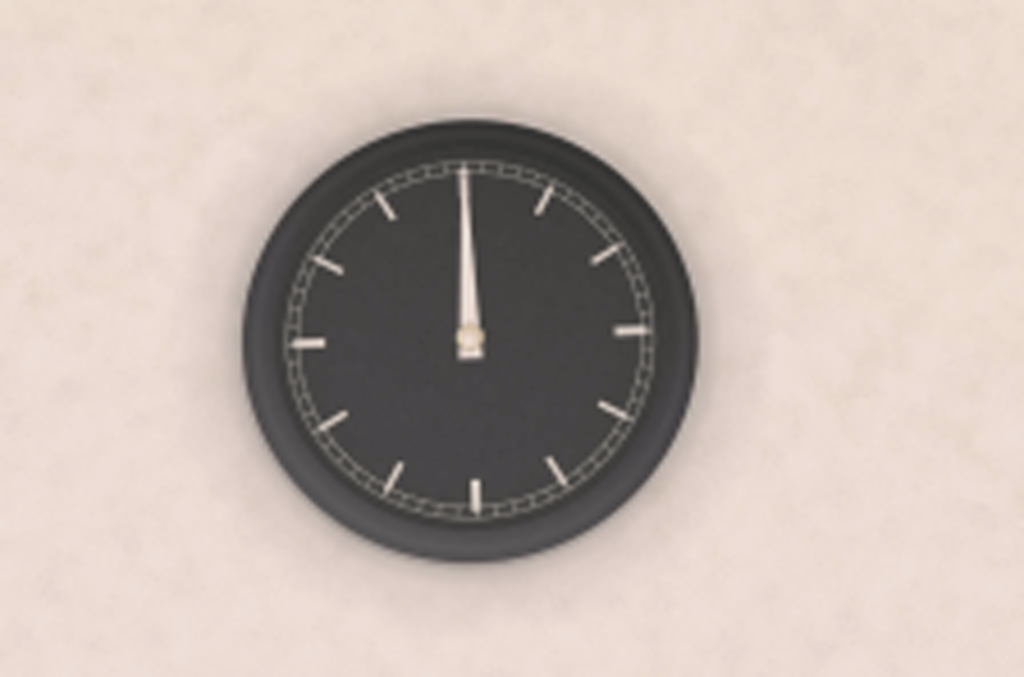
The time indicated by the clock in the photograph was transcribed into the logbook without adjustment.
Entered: 12:00
